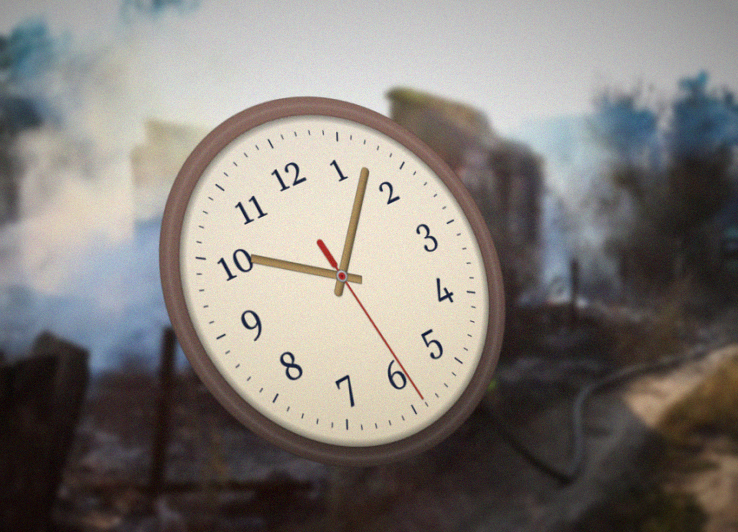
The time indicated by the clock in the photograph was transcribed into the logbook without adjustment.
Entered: 10:07:29
